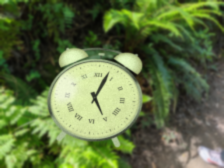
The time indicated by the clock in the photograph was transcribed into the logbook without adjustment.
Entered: 5:03
